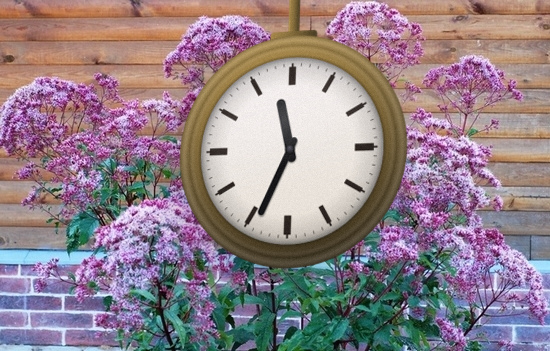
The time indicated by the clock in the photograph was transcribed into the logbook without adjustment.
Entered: 11:34
